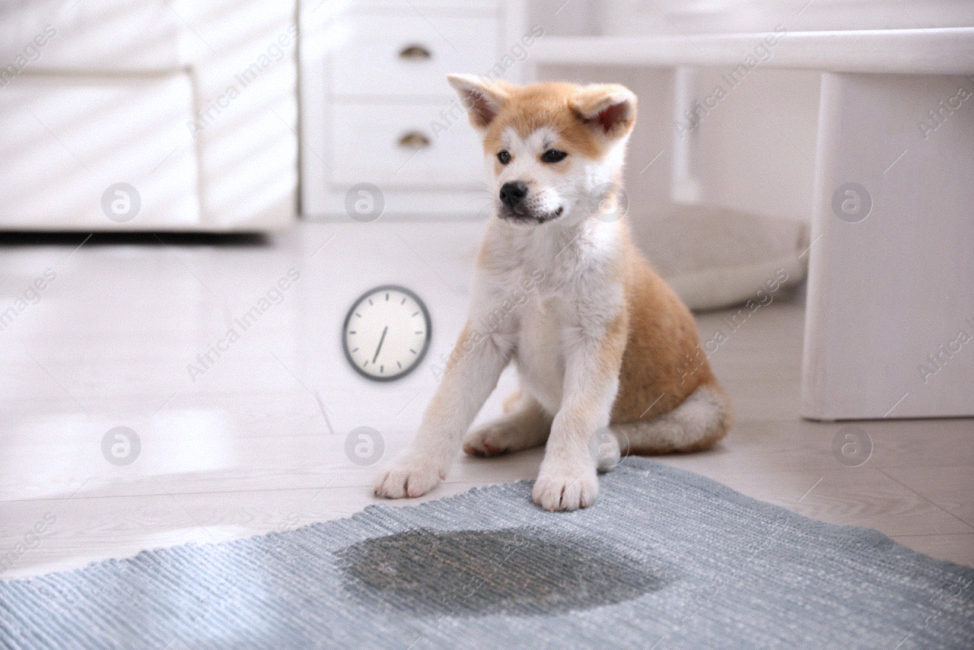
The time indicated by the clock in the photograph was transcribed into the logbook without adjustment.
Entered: 6:33
